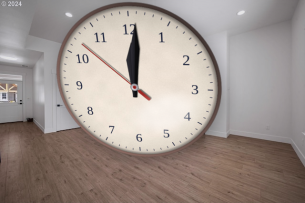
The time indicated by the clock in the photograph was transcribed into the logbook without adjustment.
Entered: 12:00:52
